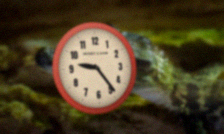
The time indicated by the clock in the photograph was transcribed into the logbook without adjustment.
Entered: 9:24
